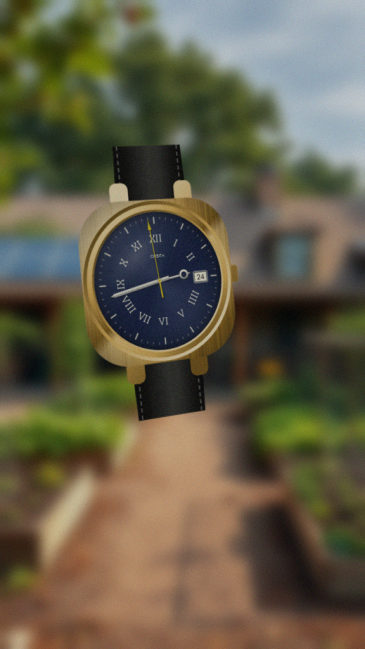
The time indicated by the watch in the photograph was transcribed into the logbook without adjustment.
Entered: 2:42:59
